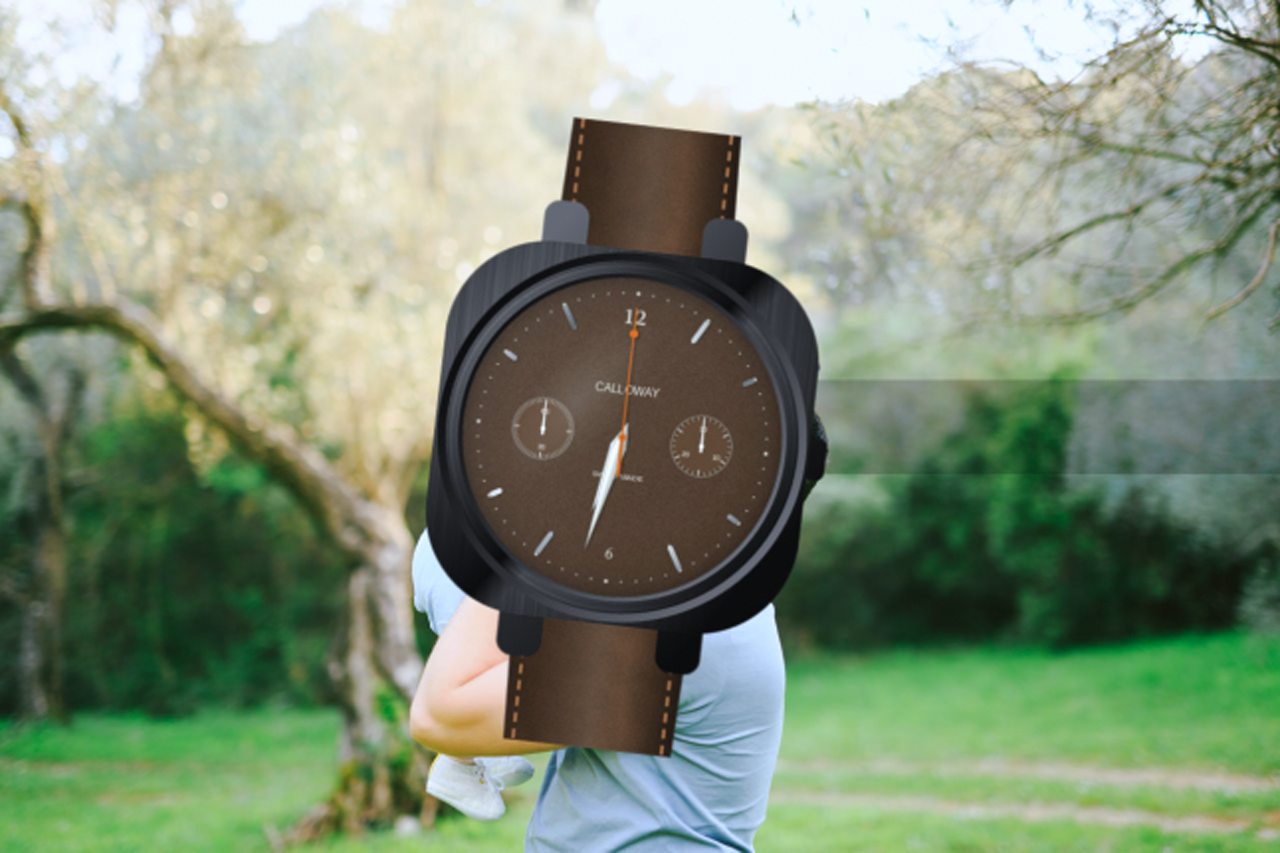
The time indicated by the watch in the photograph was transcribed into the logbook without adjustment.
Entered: 6:32
